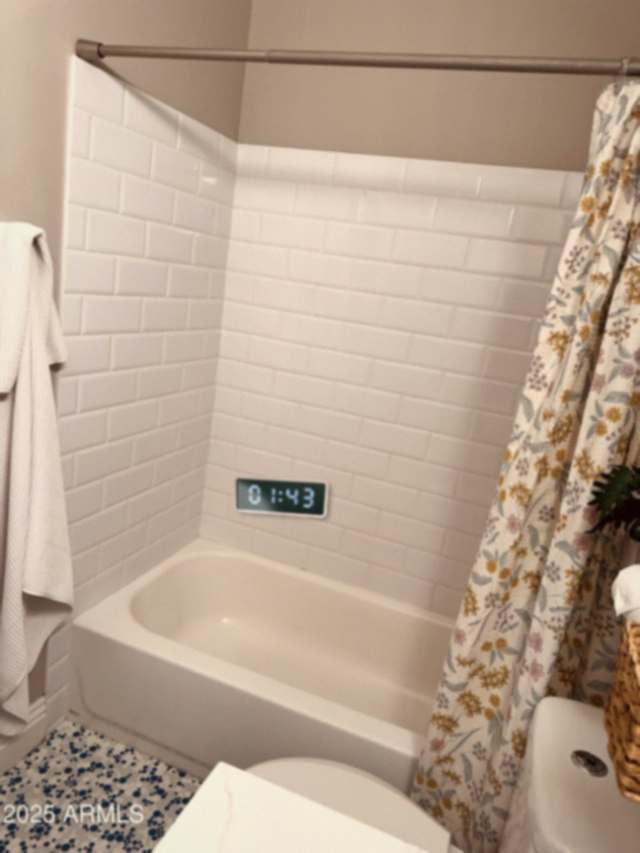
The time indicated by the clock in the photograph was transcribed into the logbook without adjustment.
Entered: 1:43
